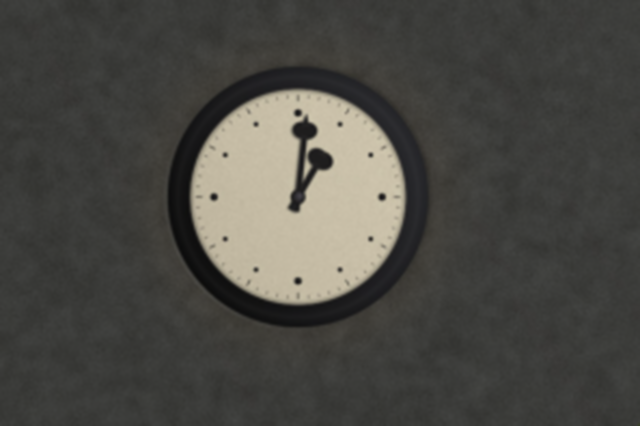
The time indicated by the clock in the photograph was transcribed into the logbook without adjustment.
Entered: 1:01
